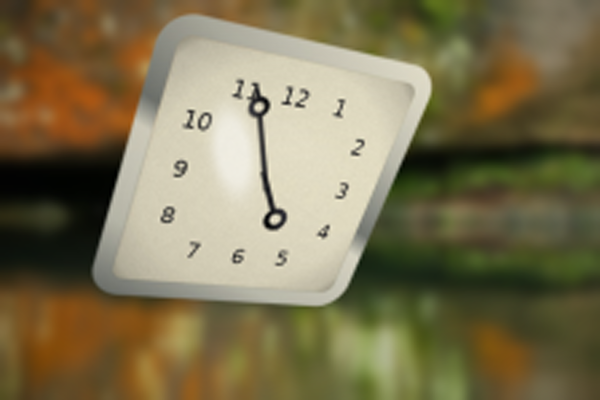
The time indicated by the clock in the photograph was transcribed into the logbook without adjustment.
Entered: 4:56
